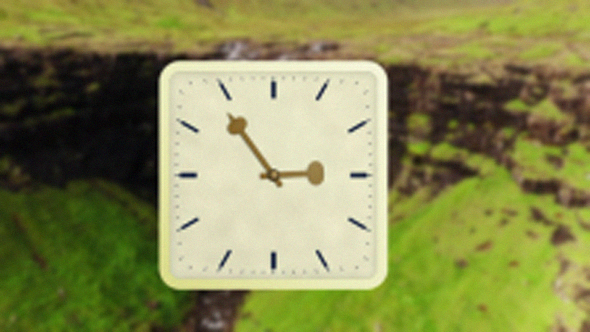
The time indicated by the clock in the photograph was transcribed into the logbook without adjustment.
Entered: 2:54
